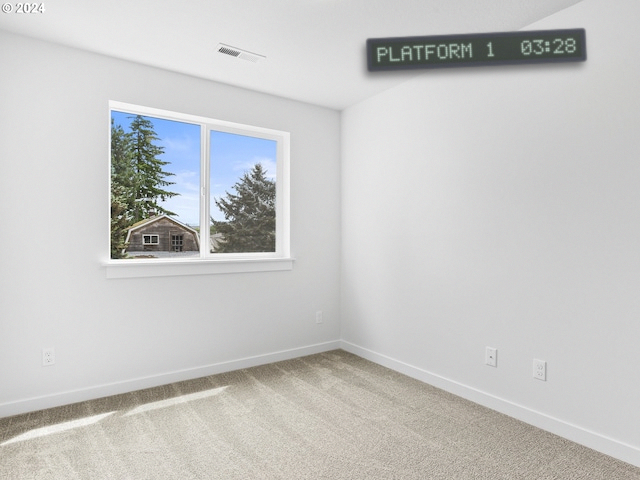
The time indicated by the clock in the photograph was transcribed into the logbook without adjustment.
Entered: 3:28
